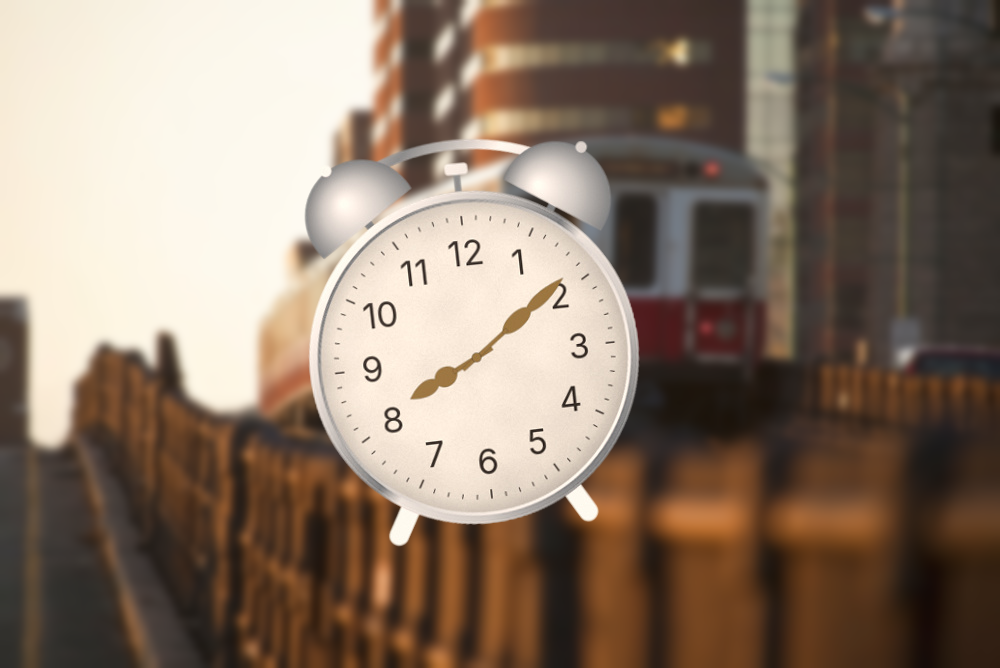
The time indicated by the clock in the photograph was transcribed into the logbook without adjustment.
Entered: 8:09
